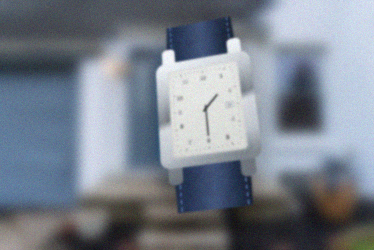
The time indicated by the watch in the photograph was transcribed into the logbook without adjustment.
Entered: 1:30
